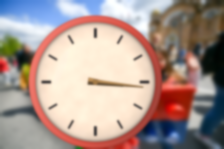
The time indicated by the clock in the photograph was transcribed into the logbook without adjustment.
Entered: 3:16
